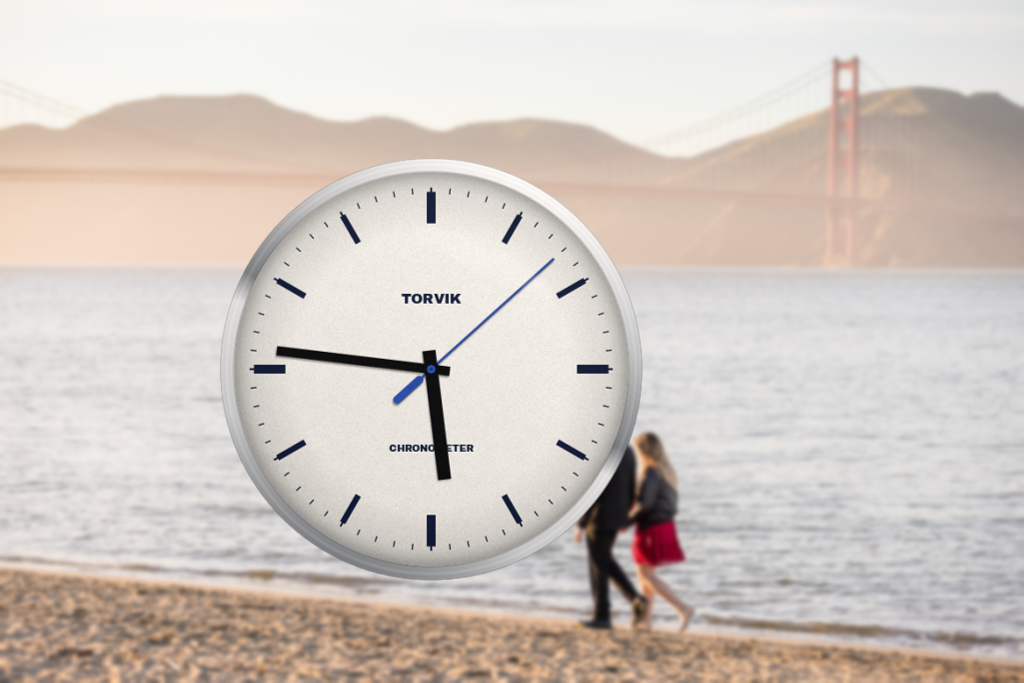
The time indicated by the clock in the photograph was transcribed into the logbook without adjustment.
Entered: 5:46:08
